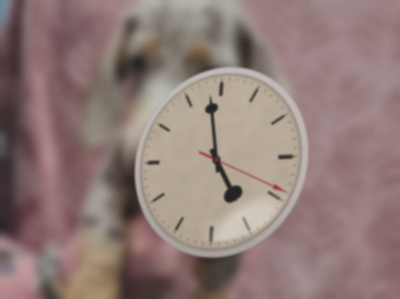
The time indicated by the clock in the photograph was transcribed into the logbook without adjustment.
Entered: 4:58:19
